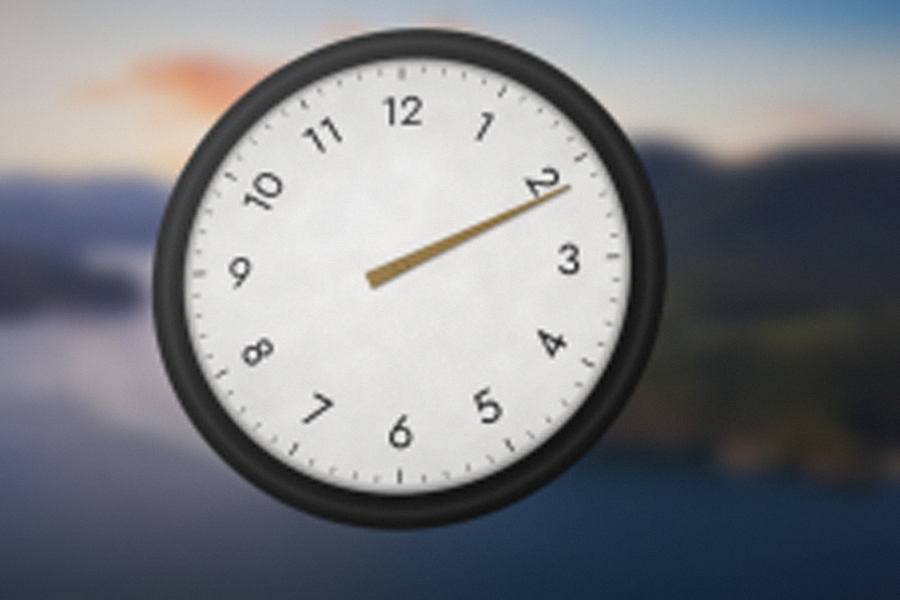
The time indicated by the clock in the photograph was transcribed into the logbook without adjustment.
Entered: 2:11
